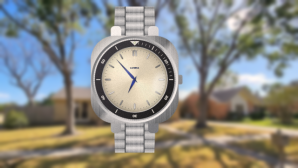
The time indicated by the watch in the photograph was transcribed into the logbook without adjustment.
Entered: 6:53
